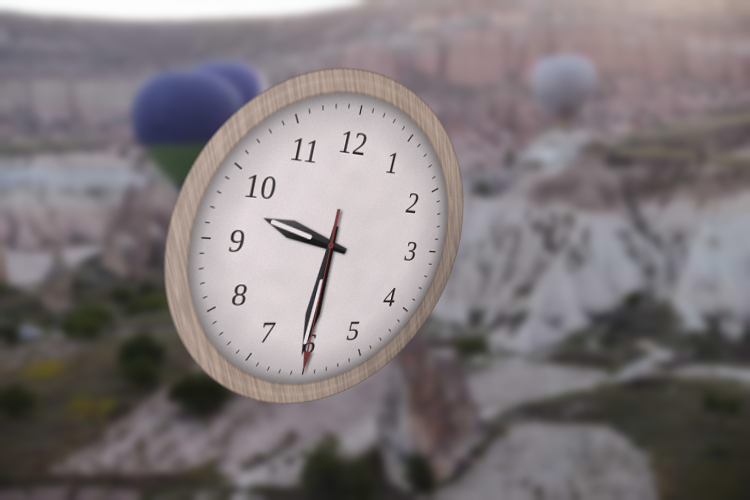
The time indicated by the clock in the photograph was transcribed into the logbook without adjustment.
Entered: 9:30:30
